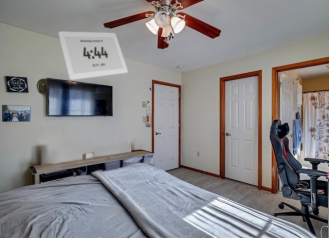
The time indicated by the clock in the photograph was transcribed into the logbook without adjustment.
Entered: 4:44
